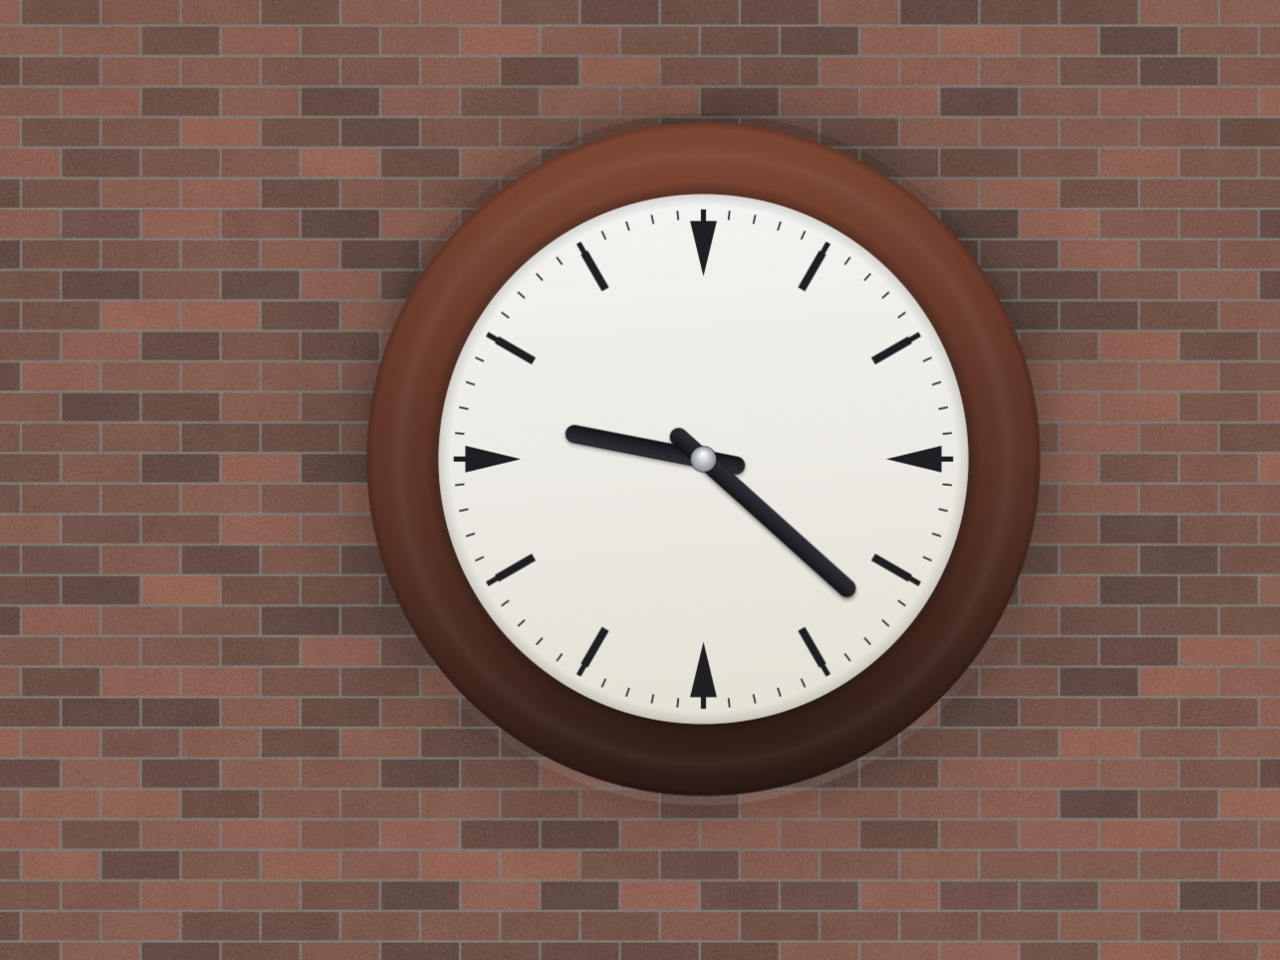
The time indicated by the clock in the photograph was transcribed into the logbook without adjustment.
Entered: 9:22
